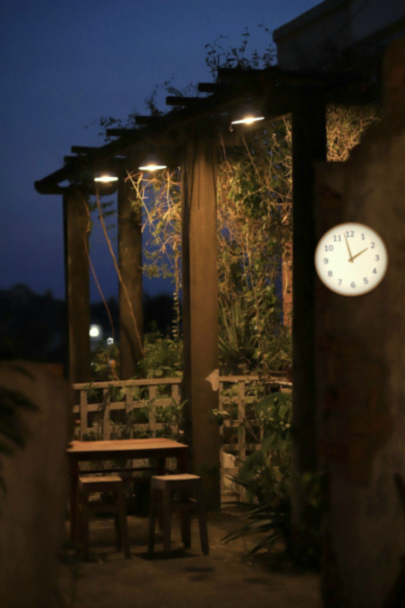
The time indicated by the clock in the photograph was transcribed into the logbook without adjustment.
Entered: 1:58
